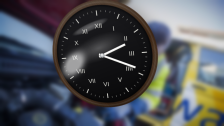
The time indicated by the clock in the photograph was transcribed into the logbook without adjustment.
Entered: 2:19
